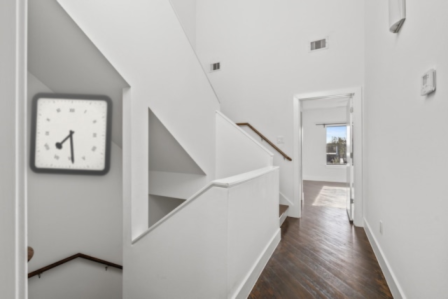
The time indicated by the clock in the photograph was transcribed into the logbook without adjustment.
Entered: 7:29
